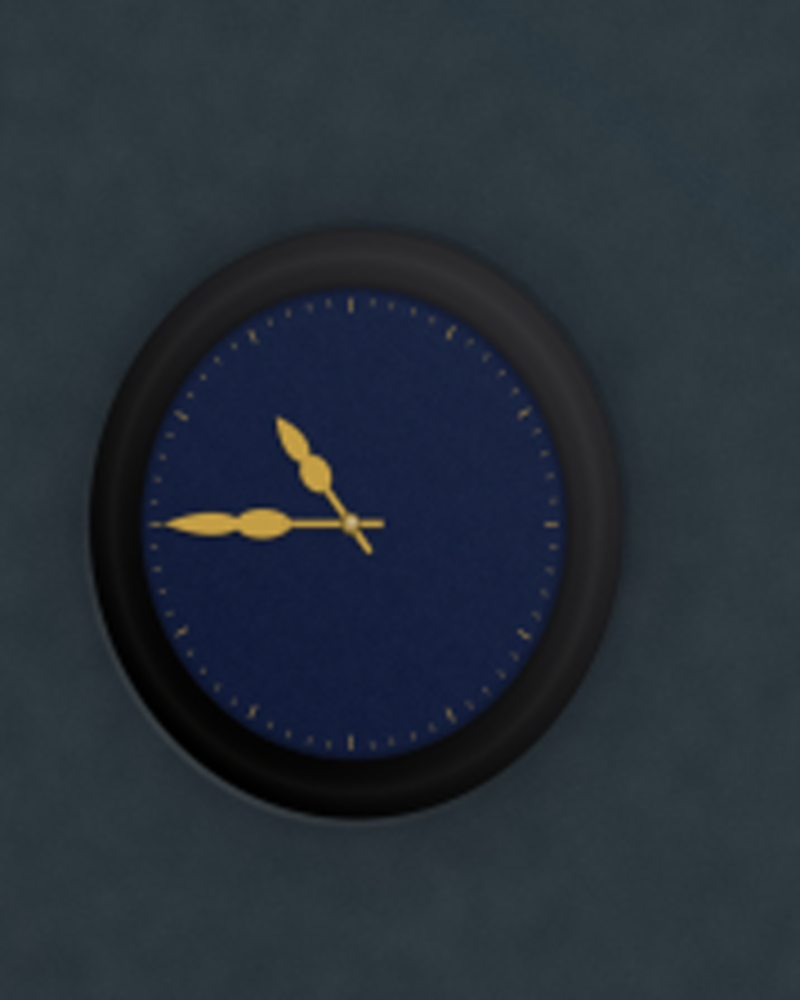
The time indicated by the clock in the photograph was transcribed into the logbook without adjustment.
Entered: 10:45
